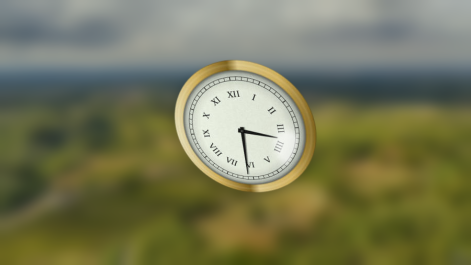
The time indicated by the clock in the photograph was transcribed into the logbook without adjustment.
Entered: 3:31
